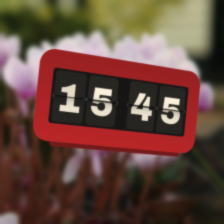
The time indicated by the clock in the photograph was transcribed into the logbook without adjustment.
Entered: 15:45
